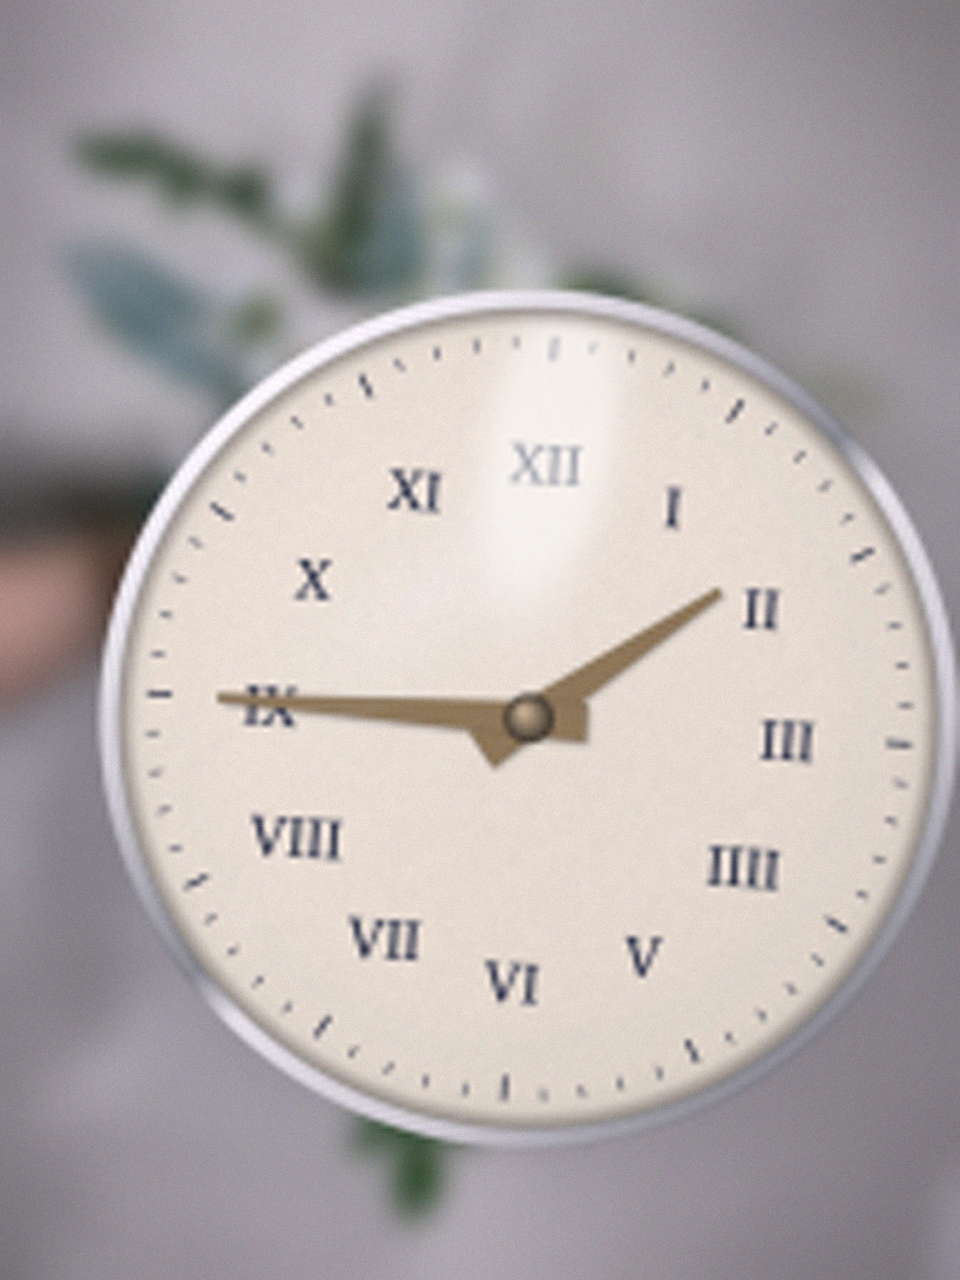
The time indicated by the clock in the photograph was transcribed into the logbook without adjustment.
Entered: 1:45
